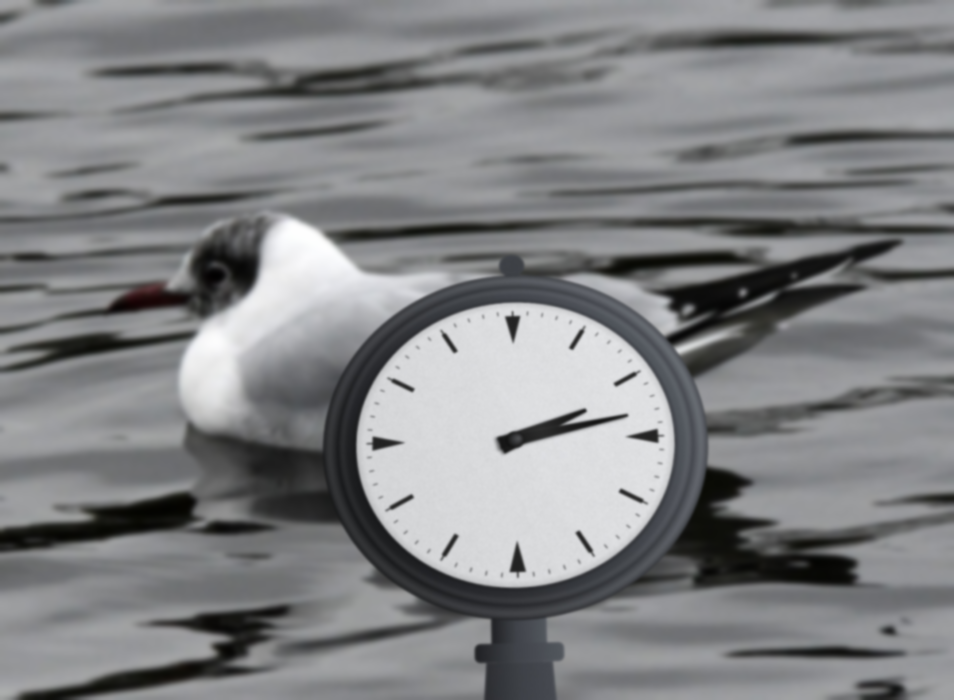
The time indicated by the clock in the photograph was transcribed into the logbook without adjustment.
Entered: 2:13
